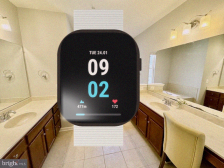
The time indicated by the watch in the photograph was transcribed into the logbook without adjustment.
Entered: 9:02
